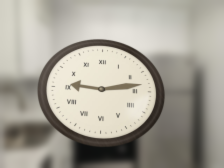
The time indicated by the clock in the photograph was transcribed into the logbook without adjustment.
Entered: 9:13
